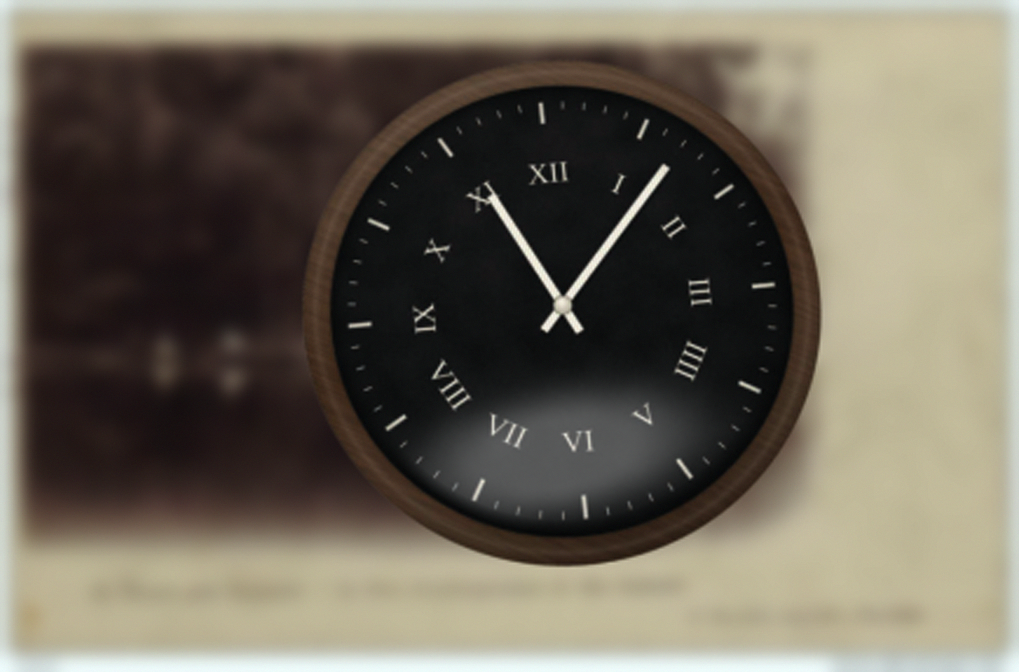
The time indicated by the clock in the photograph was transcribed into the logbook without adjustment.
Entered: 11:07
